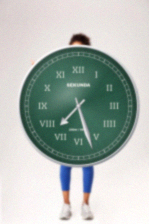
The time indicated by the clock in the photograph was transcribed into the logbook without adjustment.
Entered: 7:27
